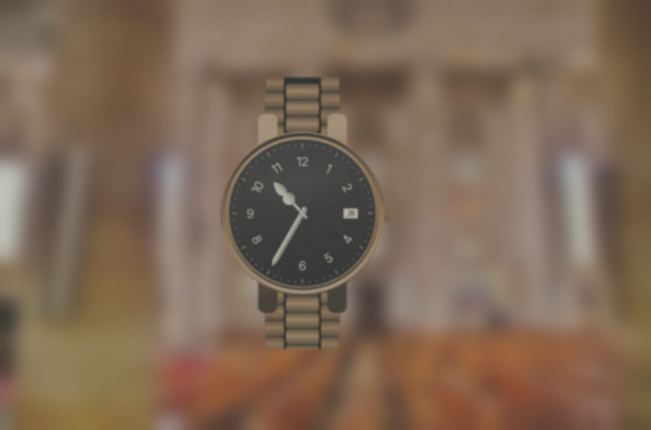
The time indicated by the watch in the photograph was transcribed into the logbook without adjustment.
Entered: 10:35
